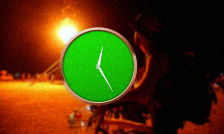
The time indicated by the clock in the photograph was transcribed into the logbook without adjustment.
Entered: 12:25
